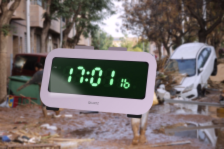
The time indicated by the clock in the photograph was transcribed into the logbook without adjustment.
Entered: 17:01:16
